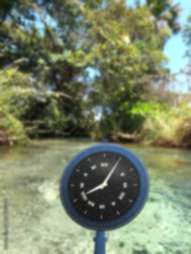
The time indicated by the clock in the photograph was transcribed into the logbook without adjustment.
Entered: 8:05
